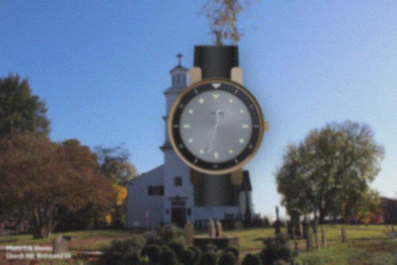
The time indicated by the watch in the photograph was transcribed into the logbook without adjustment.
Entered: 12:33
